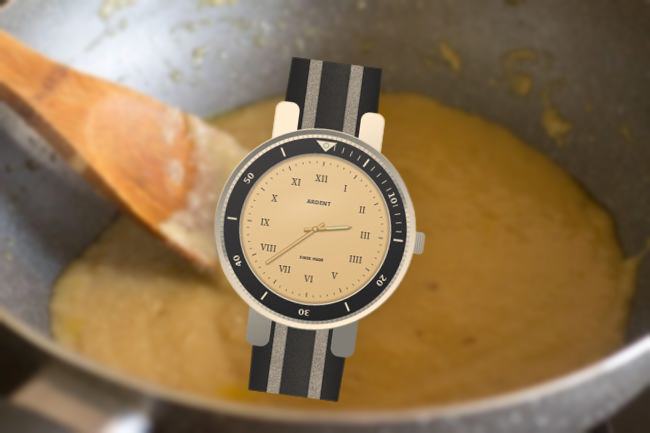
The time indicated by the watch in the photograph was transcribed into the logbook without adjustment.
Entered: 2:38
